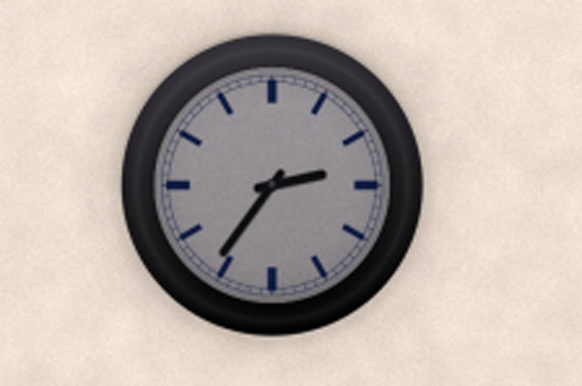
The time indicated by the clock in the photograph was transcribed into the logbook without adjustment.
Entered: 2:36
